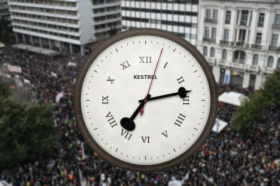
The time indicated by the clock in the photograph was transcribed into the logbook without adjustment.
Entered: 7:13:03
